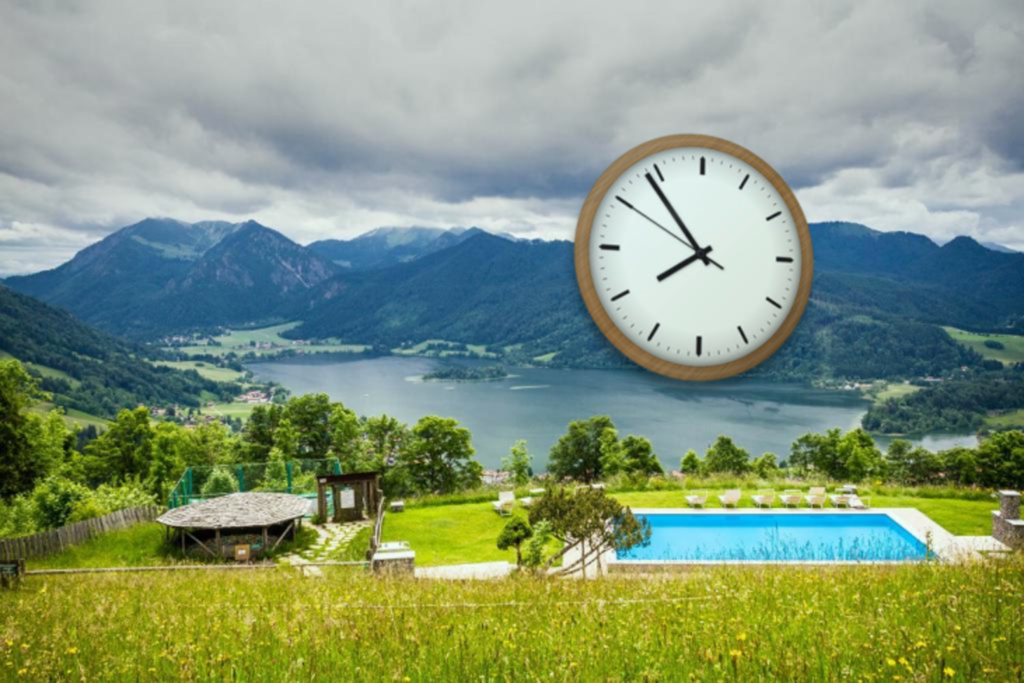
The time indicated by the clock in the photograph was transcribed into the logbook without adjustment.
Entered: 7:53:50
